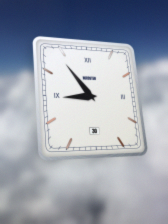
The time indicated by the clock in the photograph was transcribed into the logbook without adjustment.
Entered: 8:54
